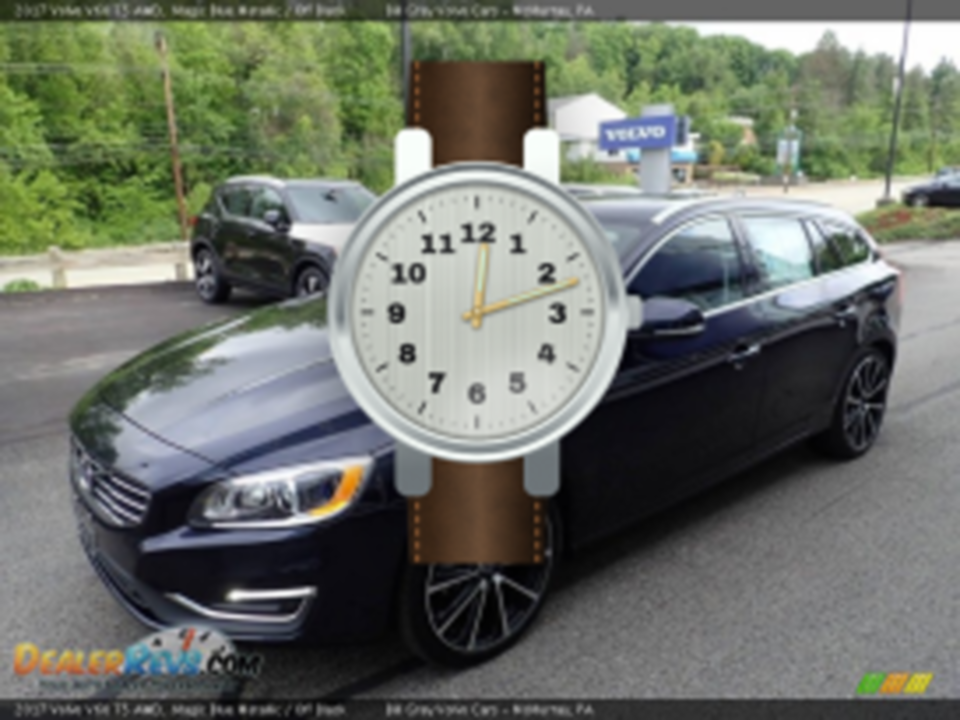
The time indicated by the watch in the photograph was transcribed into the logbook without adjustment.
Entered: 12:12
